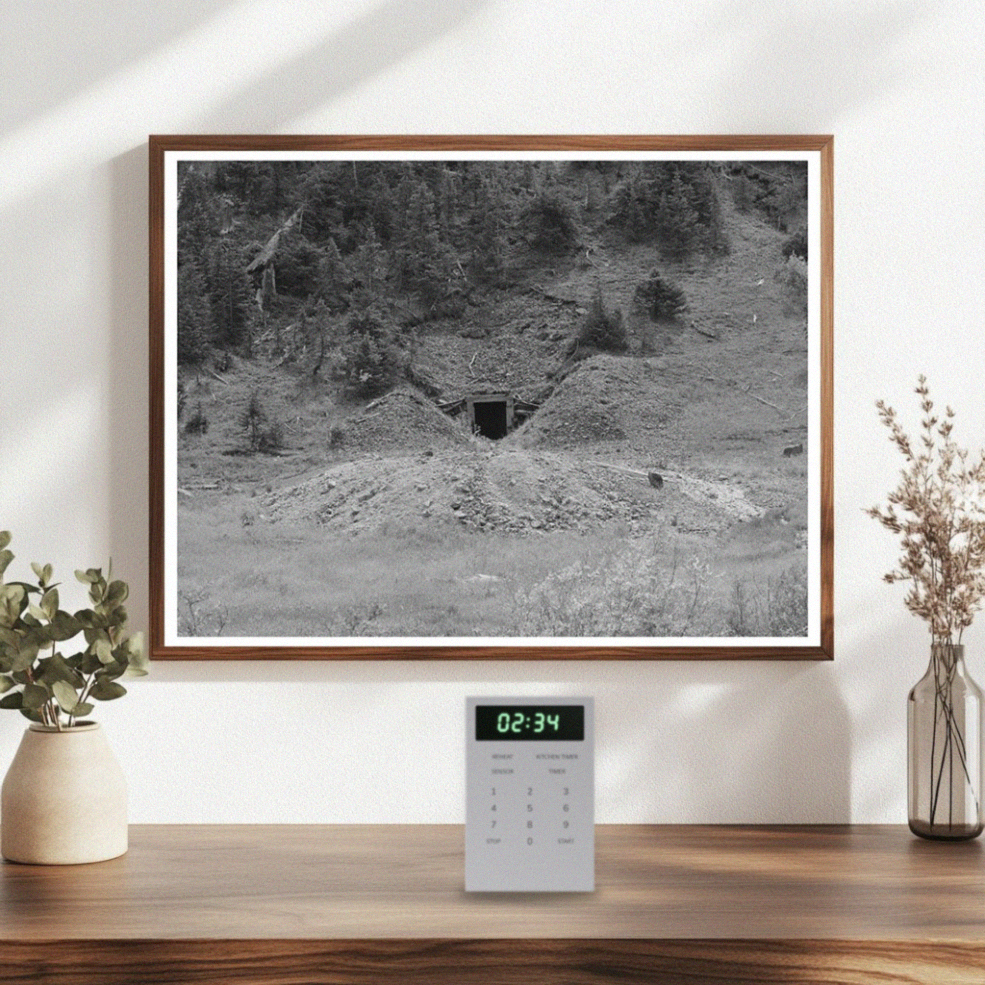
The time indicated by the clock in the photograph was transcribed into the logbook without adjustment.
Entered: 2:34
